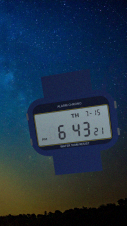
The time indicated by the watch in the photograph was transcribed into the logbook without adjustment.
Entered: 6:43:21
